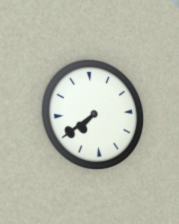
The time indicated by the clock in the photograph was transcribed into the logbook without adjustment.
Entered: 7:40
